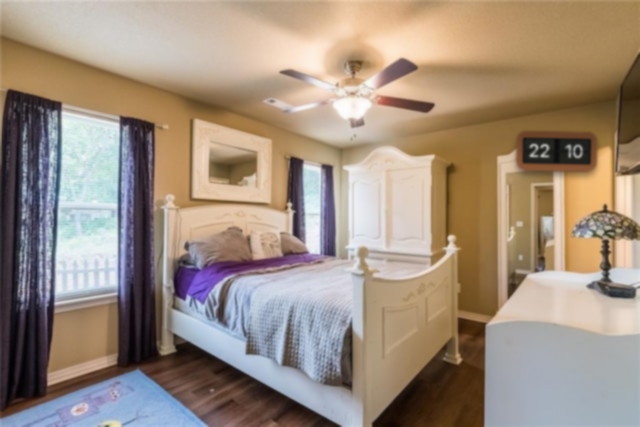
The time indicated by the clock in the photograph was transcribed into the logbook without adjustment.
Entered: 22:10
